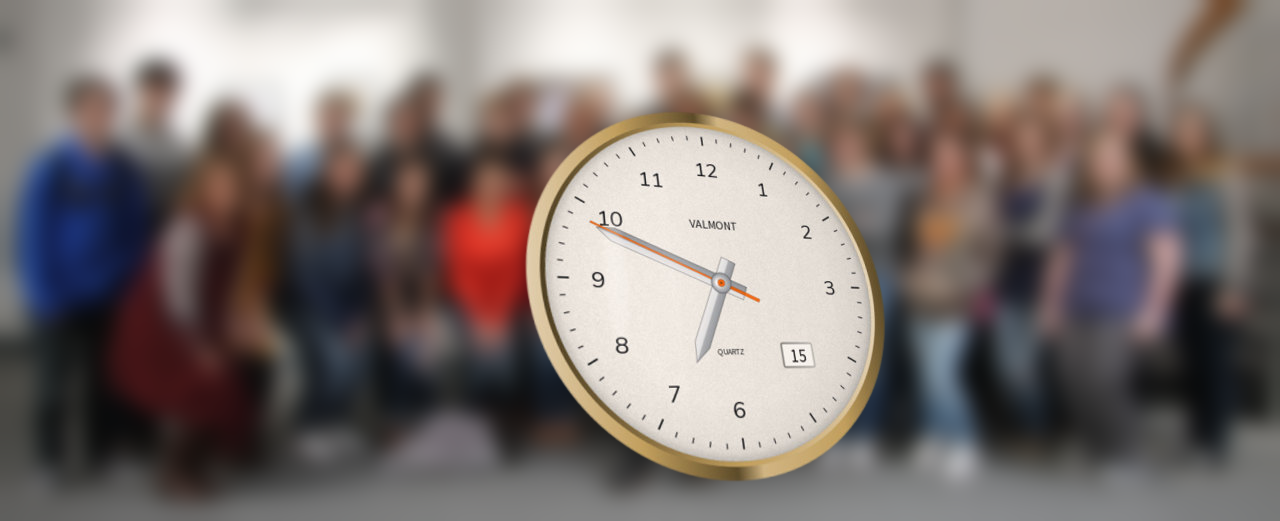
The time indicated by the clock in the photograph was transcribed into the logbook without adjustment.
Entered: 6:48:49
